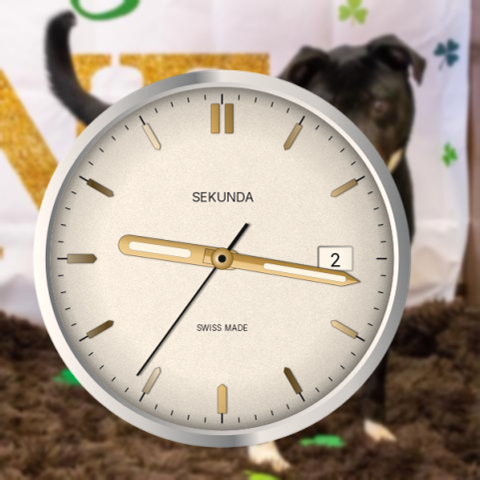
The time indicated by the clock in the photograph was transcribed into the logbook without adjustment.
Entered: 9:16:36
